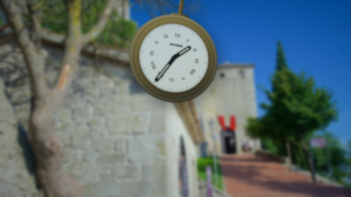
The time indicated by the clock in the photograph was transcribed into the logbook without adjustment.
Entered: 1:35
